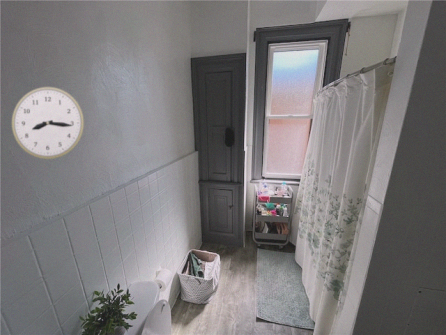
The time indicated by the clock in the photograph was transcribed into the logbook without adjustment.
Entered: 8:16
